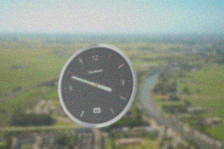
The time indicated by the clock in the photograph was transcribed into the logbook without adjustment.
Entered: 3:49
